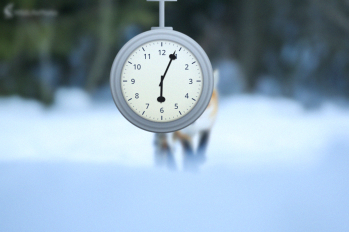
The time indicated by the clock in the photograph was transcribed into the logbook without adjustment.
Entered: 6:04
